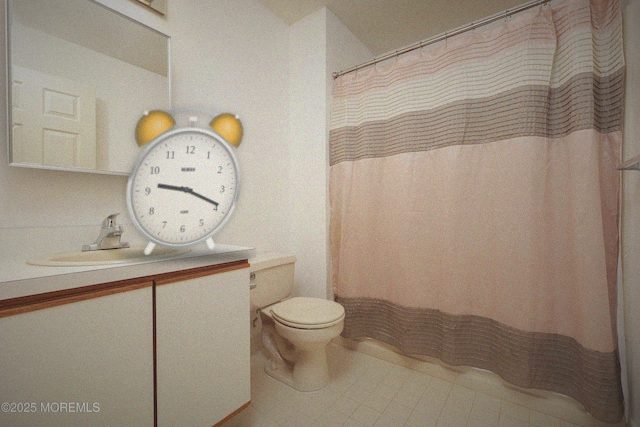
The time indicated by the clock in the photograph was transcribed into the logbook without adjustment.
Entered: 9:19
